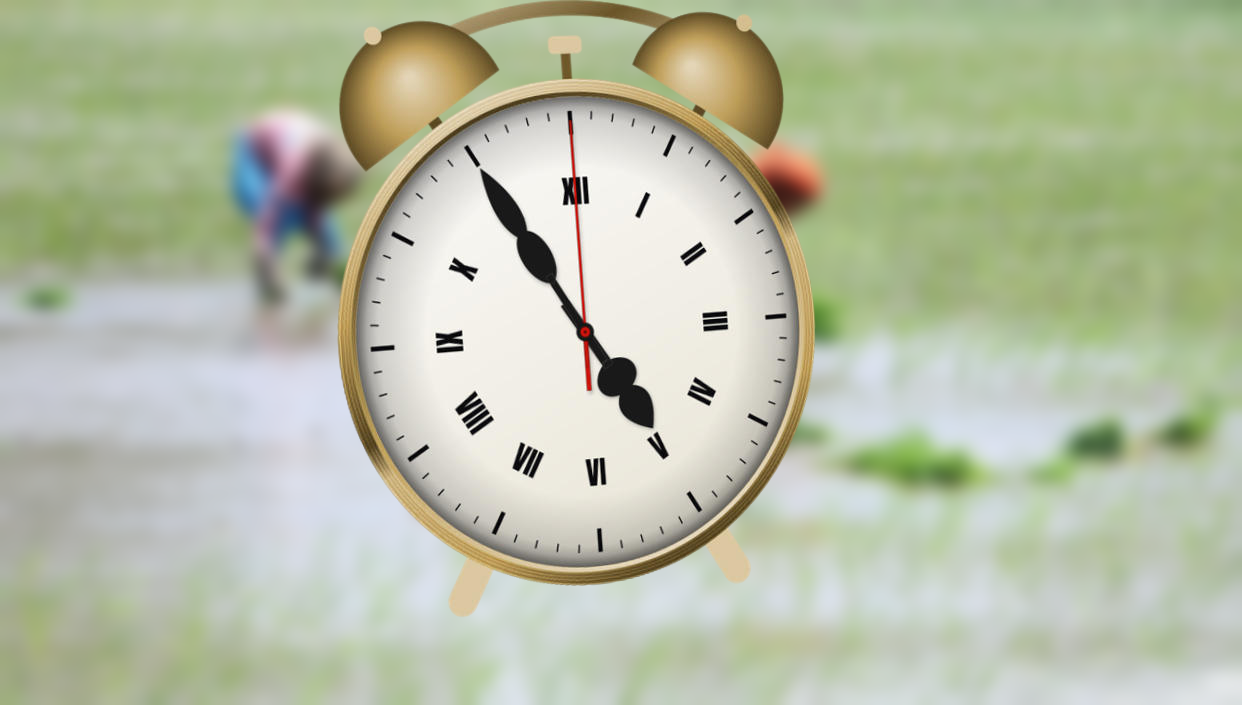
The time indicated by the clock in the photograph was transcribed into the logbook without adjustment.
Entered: 4:55:00
